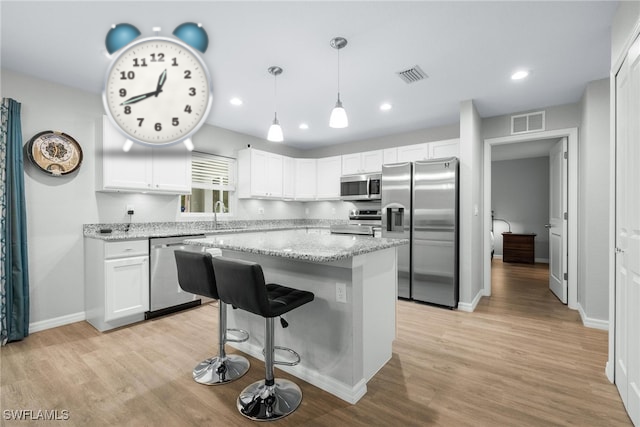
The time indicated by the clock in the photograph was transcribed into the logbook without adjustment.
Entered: 12:42
